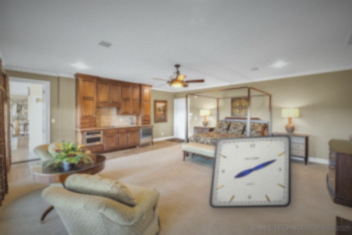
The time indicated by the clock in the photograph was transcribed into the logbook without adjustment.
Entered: 8:11
